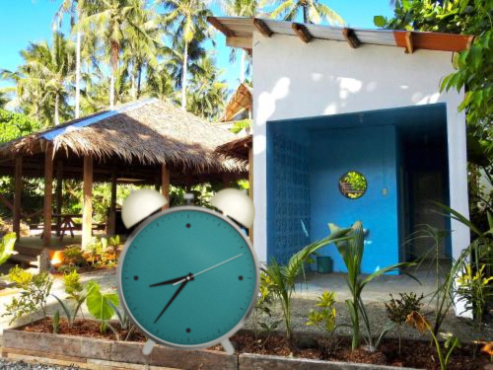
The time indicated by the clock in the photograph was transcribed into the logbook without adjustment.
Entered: 8:36:11
